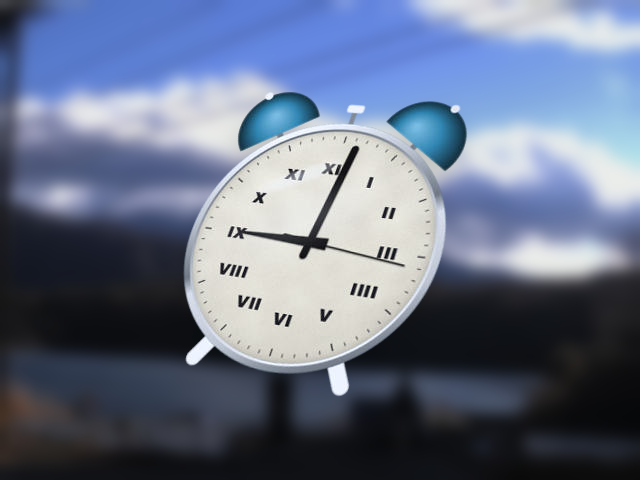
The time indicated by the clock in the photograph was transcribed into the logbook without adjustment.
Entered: 9:01:16
